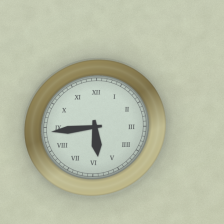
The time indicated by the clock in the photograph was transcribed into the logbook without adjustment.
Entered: 5:44
